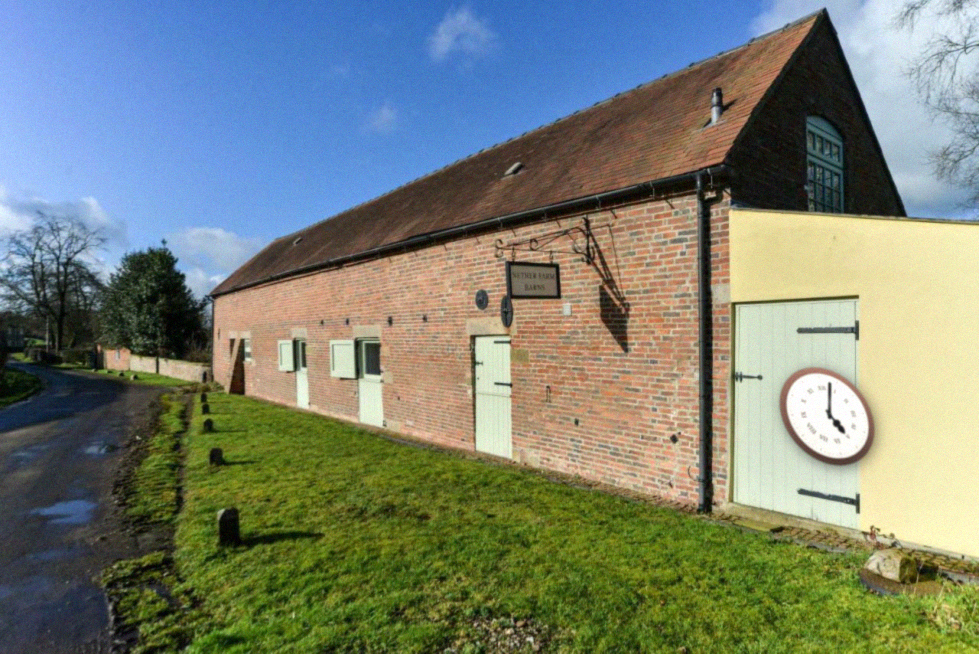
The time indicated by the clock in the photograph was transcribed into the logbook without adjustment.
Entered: 5:03
